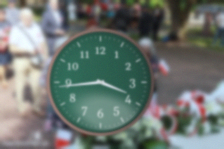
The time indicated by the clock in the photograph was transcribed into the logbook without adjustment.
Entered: 3:44
